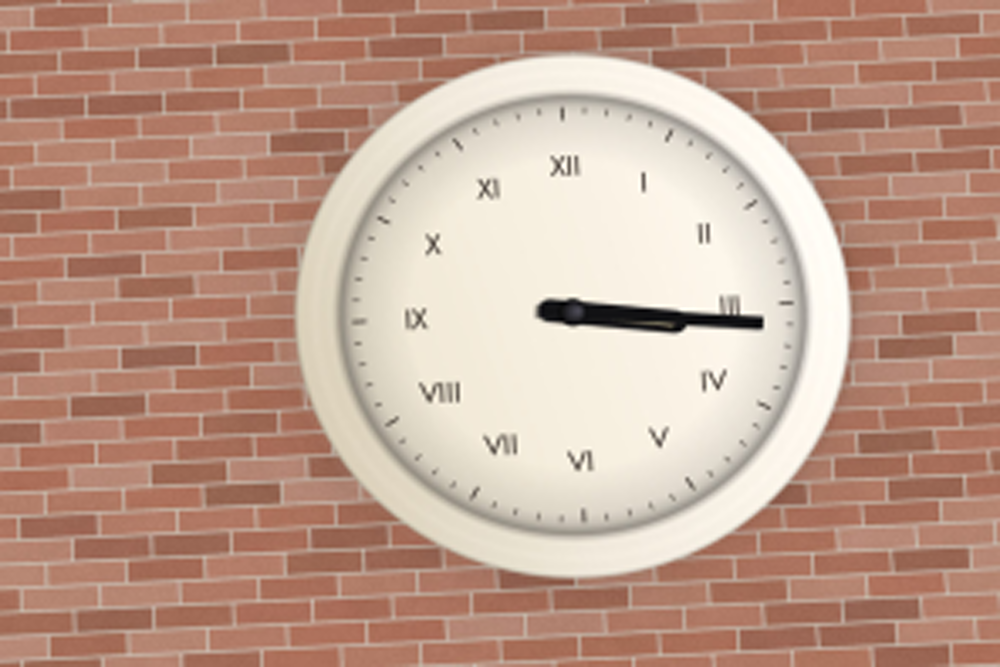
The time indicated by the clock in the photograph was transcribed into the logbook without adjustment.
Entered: 3:16
